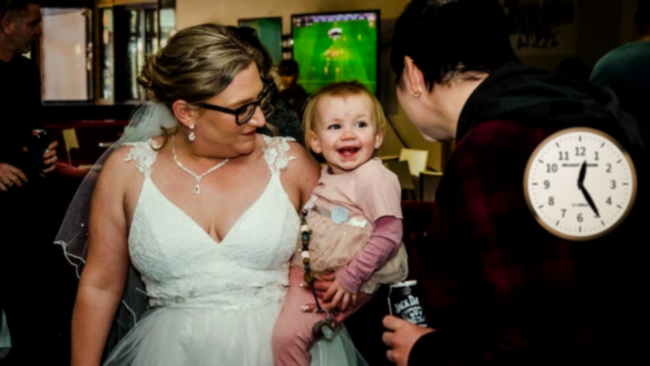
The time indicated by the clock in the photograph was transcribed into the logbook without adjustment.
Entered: 12:25
